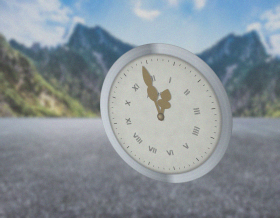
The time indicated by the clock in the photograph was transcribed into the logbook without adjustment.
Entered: 12:59
